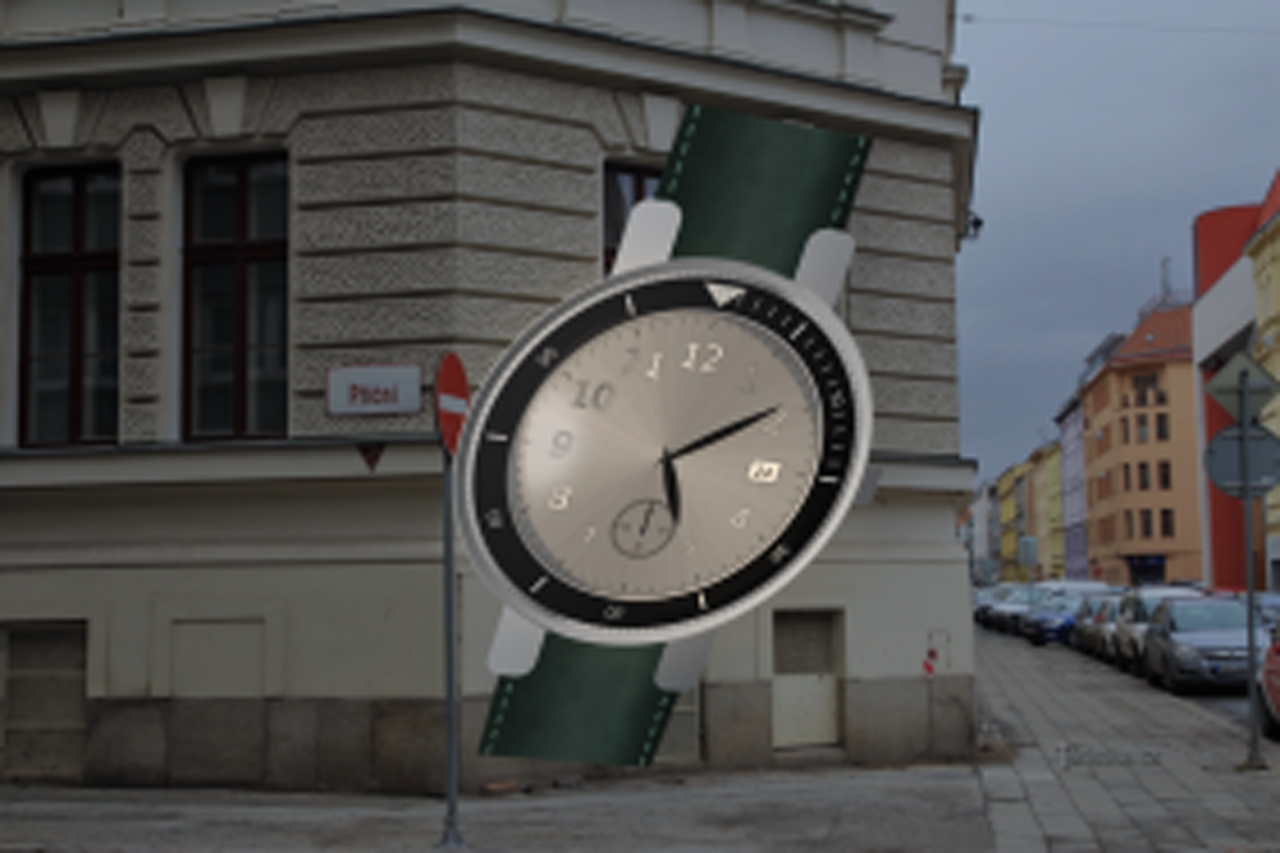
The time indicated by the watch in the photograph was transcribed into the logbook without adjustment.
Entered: 5:09
